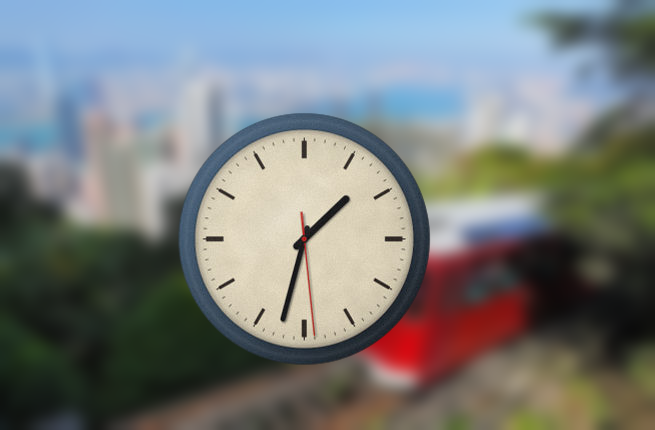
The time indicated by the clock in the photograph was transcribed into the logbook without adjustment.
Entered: 1:32:29
